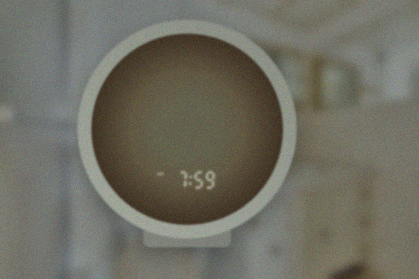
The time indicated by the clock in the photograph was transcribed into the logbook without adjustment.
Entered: 7:59
